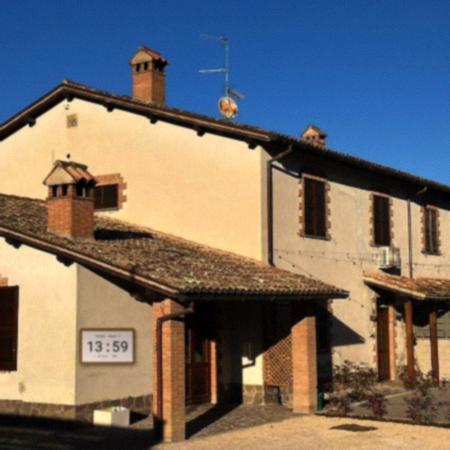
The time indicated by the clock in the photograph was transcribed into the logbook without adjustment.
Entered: 13:59
